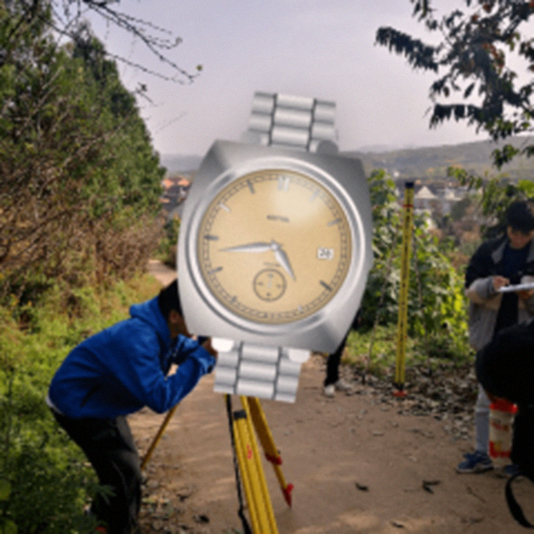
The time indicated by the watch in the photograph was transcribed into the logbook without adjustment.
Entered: 4:43
